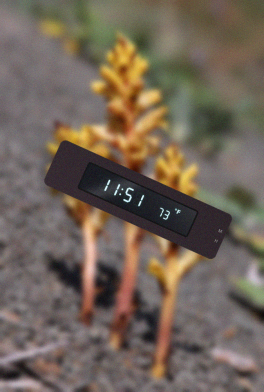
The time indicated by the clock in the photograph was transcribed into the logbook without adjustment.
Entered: 11:51
